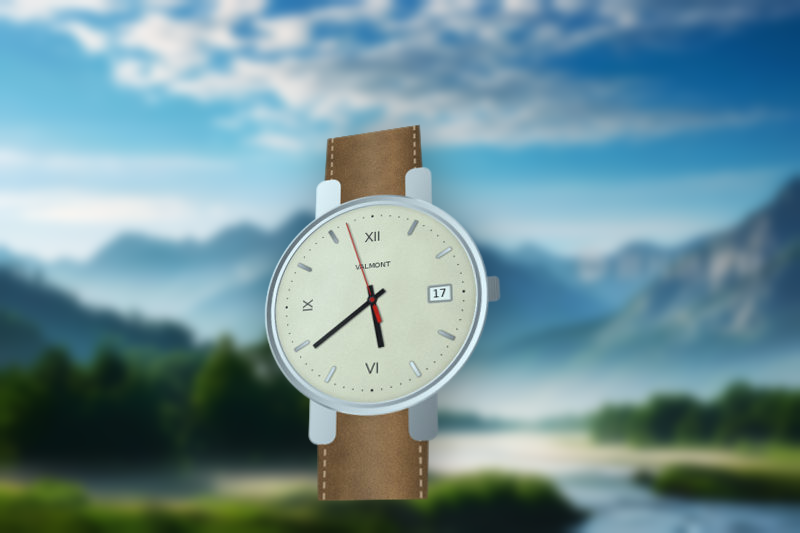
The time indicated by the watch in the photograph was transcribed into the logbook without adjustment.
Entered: 5:38:57
